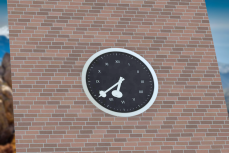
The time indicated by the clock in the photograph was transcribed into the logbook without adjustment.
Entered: 6:39
